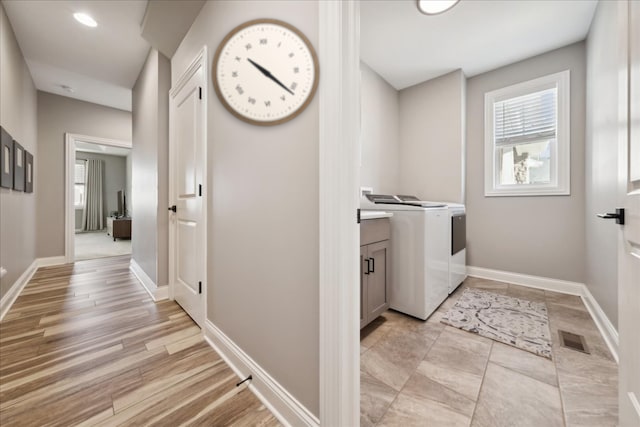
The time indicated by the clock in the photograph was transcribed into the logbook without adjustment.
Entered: 10:22
